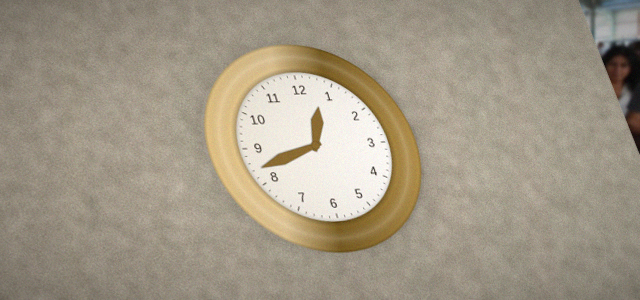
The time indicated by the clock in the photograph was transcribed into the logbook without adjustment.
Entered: 12:42
